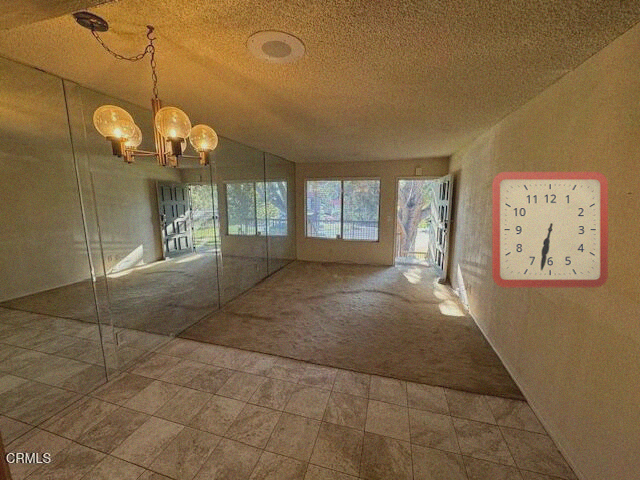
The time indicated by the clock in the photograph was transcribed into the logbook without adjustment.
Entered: 6:32
